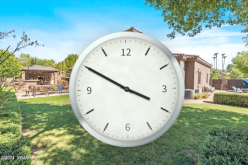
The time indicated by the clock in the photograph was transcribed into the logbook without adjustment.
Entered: 3:50
